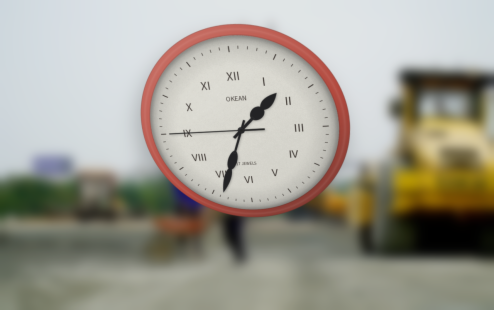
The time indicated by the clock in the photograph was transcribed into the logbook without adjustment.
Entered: 1:33:45
